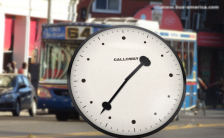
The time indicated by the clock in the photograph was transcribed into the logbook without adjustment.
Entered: 1:37
